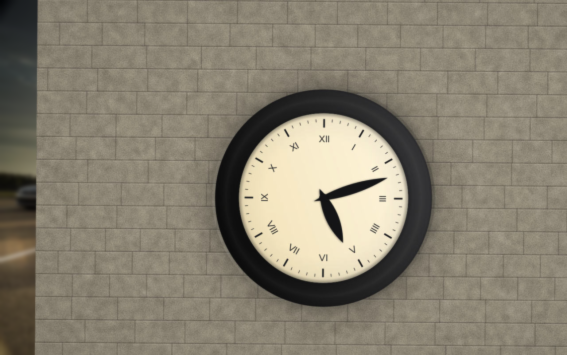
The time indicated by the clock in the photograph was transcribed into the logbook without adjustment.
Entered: 5:12
